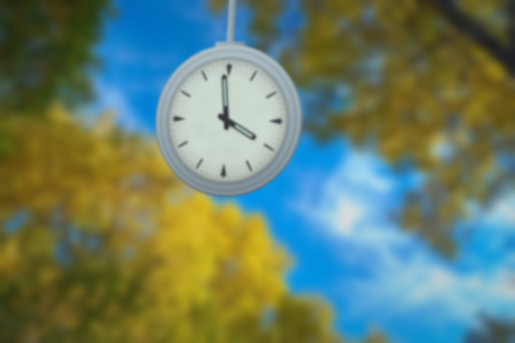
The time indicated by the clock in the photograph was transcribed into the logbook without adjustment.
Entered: 3:59
